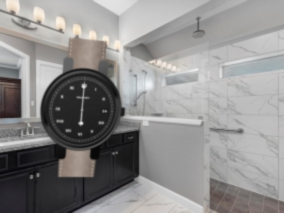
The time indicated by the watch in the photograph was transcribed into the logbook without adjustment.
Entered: 6:00
